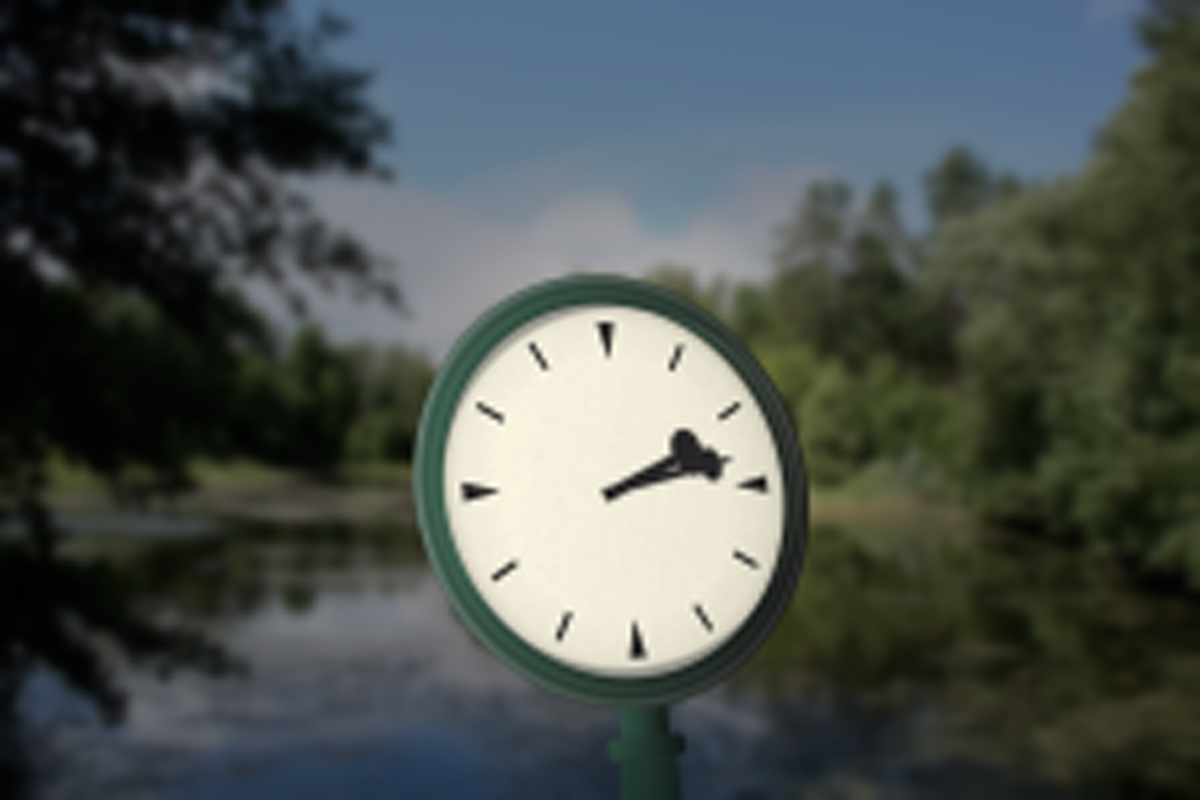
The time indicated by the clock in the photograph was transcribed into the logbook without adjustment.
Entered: 2:13
